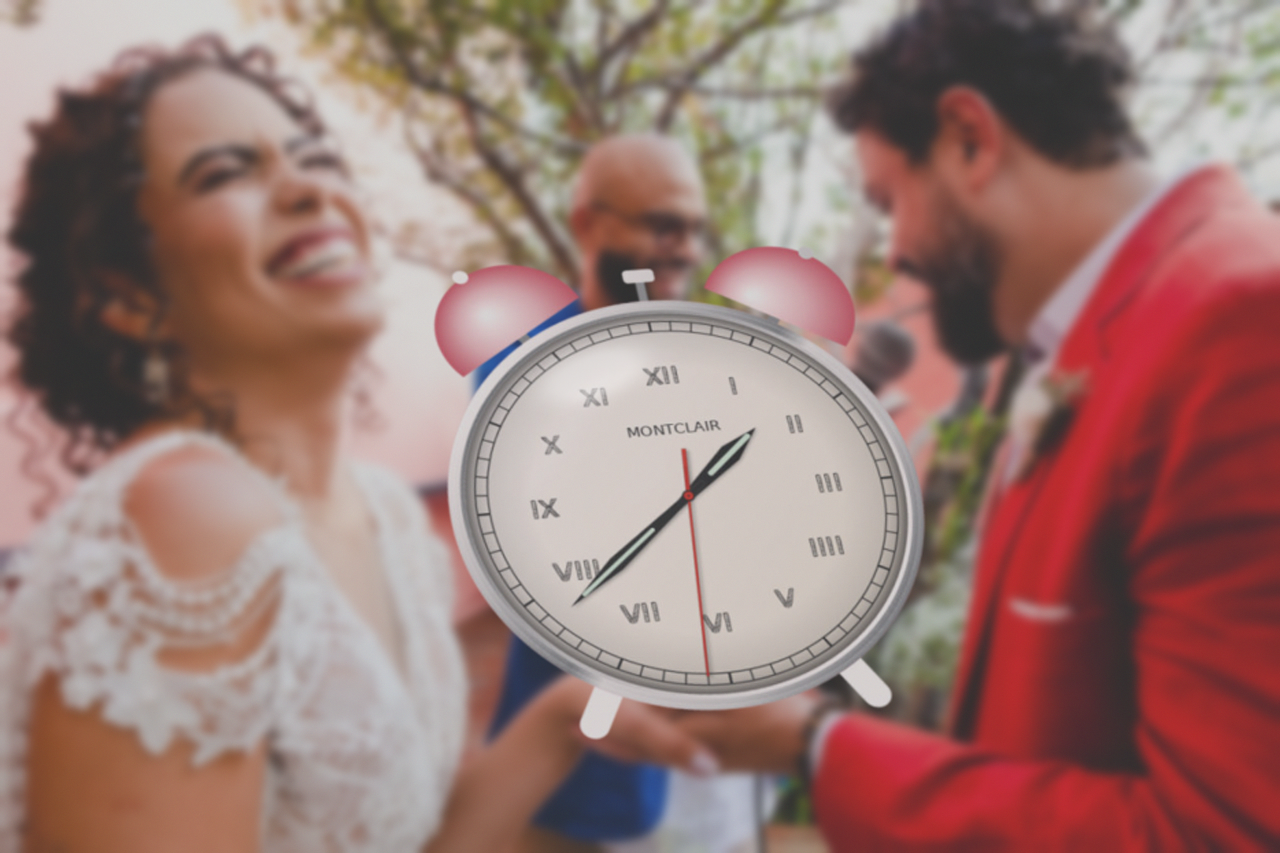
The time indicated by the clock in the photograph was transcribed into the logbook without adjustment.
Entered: 1:38:31
